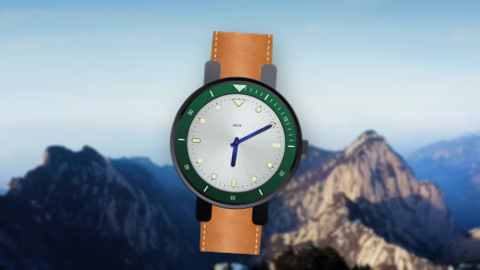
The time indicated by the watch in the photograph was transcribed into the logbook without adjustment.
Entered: 6:10
